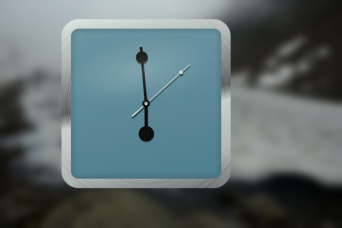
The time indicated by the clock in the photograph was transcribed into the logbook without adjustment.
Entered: 5:59:08
